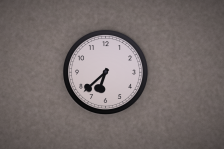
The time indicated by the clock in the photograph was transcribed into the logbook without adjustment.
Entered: 6:38
